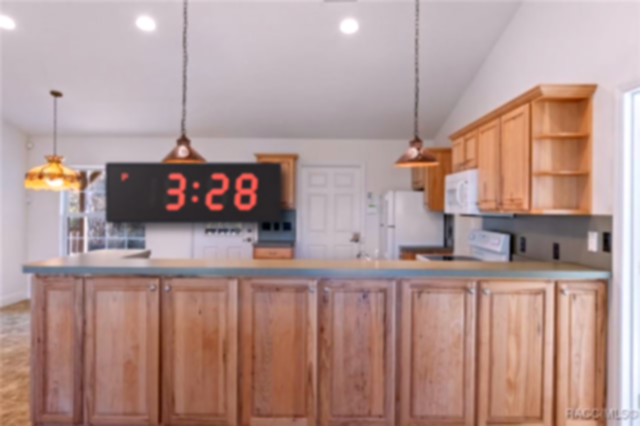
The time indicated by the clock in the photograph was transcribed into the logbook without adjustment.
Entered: 3:28
